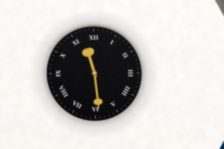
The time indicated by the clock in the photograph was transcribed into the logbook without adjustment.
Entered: 11:29
